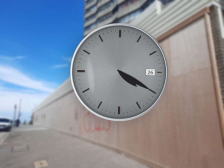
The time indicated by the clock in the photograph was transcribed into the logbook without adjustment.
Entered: 4:20
